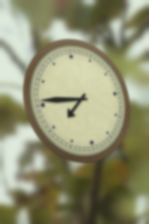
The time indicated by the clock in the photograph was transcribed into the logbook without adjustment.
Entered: 7:46
